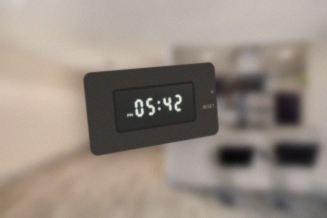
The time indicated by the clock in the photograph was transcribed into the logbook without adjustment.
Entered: 5:42
